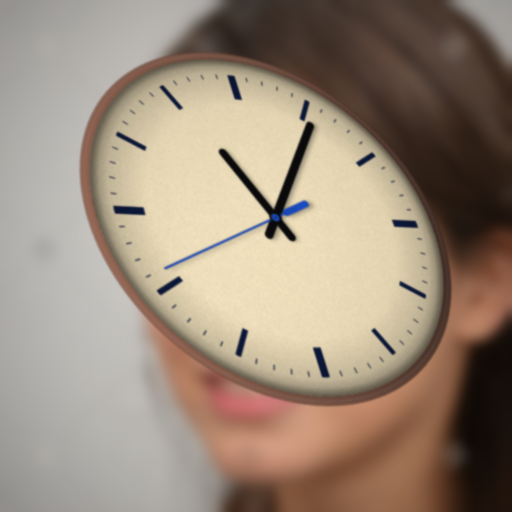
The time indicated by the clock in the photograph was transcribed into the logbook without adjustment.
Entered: 11:05:41
